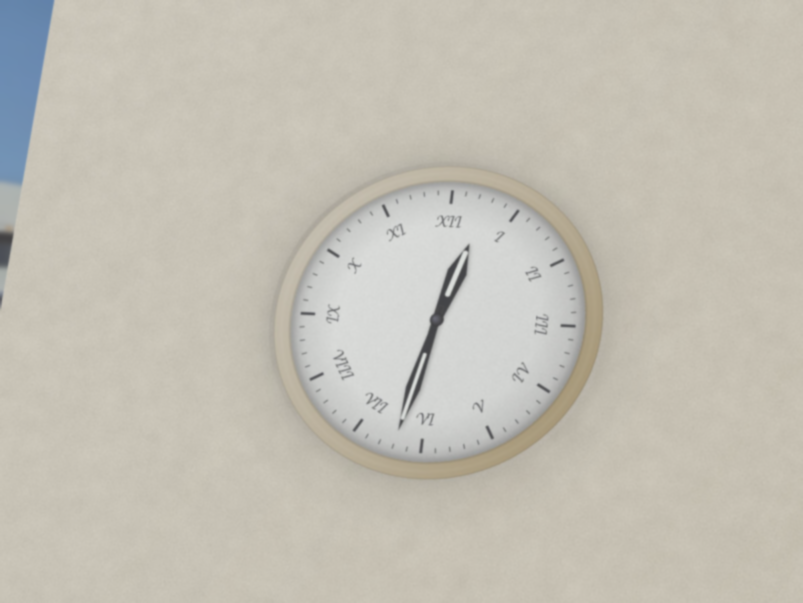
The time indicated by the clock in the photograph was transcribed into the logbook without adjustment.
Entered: 12:32
